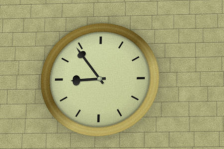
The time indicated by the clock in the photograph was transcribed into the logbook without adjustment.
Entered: 8:54
